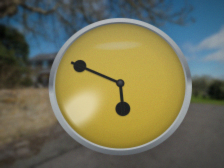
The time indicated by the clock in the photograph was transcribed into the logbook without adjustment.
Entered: 5:49
